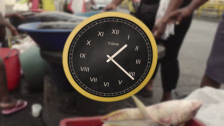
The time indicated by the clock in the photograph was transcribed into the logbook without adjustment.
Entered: 1:21
